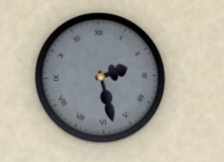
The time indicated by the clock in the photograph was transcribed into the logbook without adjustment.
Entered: 2:28
